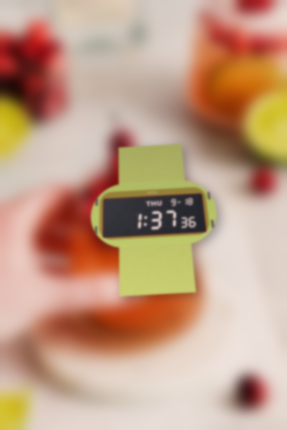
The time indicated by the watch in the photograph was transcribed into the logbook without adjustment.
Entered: 1:37
